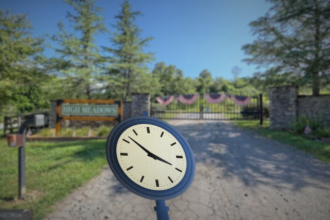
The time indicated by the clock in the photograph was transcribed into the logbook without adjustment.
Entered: 3:52
